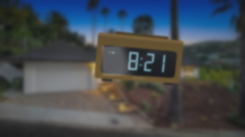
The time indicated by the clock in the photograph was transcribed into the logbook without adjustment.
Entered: 8:21
